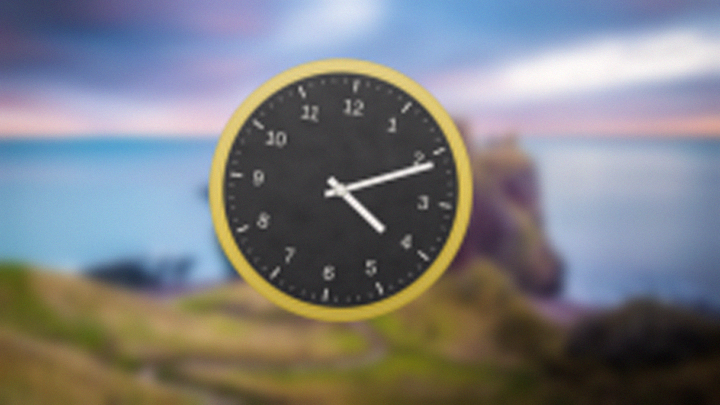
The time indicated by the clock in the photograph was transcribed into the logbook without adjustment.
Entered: 4:11
